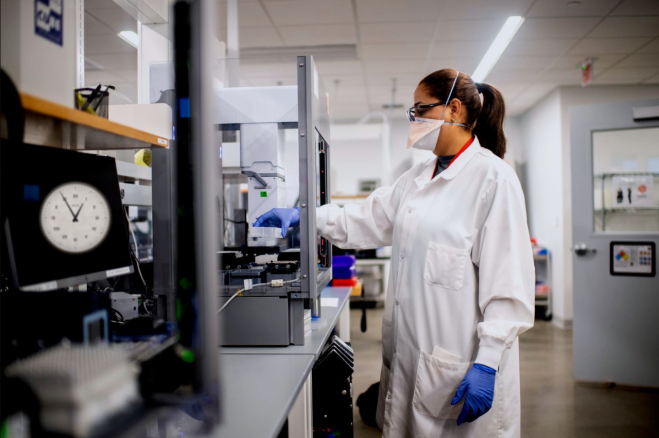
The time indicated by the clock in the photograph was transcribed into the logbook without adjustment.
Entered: 12:55
